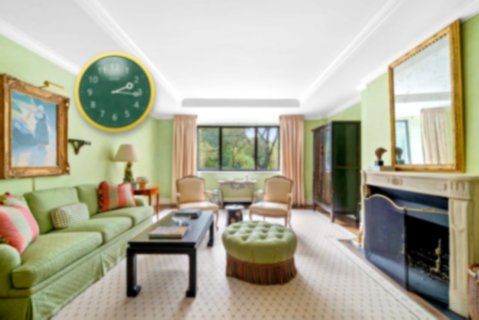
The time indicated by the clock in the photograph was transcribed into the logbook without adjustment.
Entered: 2:16
